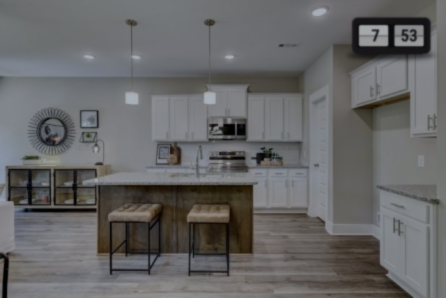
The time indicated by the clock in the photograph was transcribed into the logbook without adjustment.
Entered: 7:53
